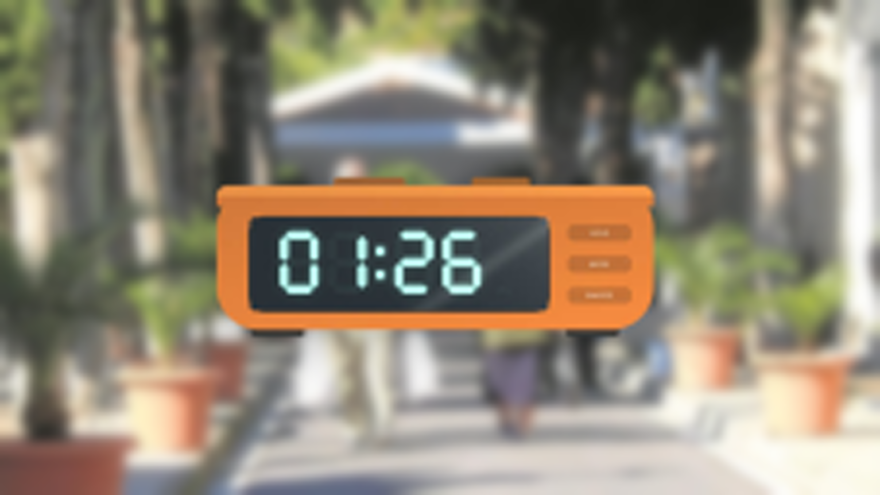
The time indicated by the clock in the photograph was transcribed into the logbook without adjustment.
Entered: 1:26
